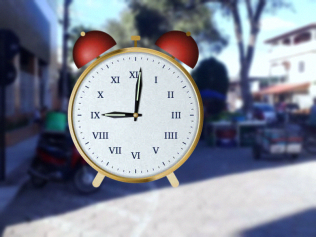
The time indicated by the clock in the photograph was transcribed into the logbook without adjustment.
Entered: 9:01
